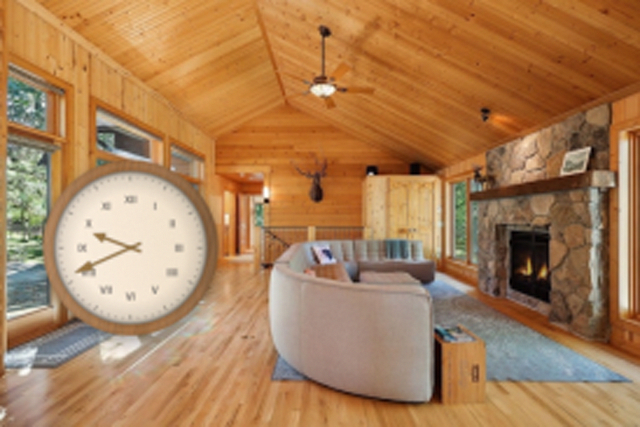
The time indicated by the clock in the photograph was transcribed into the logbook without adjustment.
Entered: 9:41
